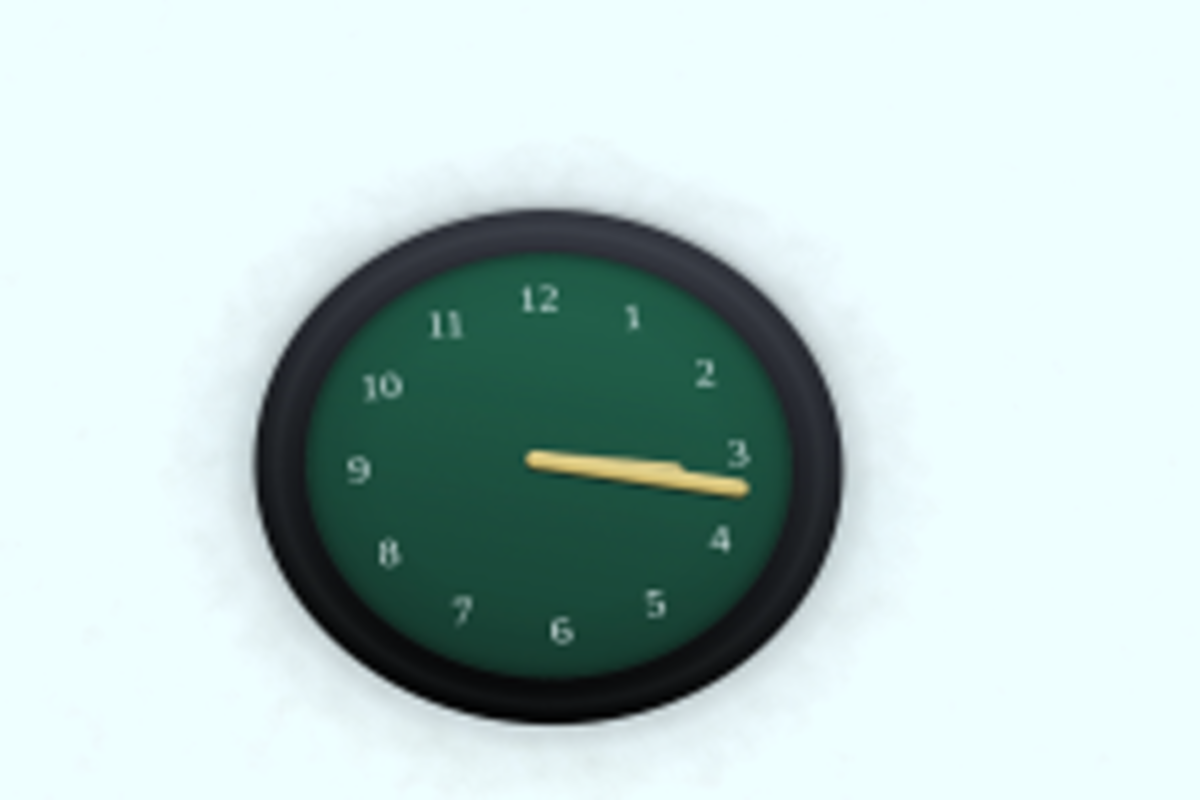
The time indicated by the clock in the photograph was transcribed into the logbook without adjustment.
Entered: 3:17
